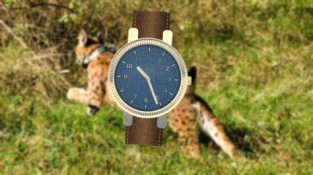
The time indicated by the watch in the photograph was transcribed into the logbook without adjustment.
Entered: 10:26
